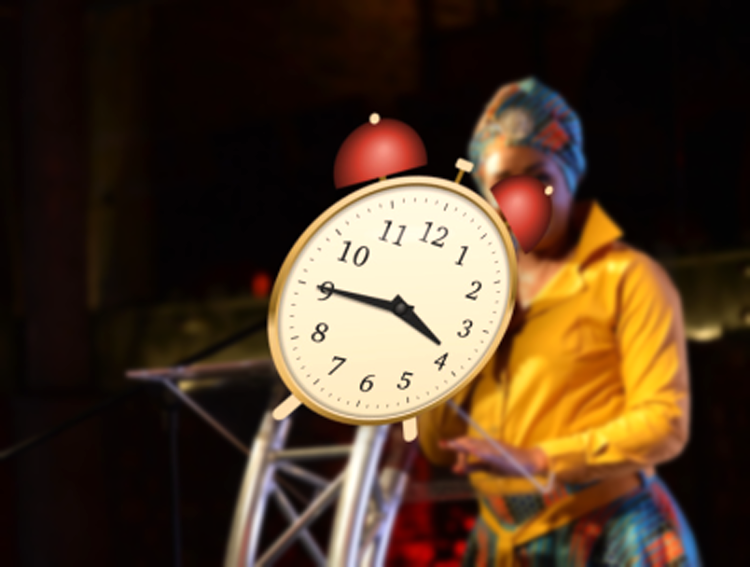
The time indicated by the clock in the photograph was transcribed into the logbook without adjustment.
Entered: 3:45
